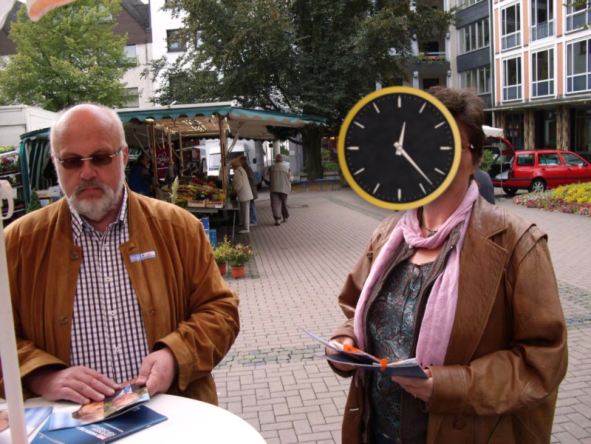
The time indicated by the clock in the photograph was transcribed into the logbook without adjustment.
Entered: 12:23
